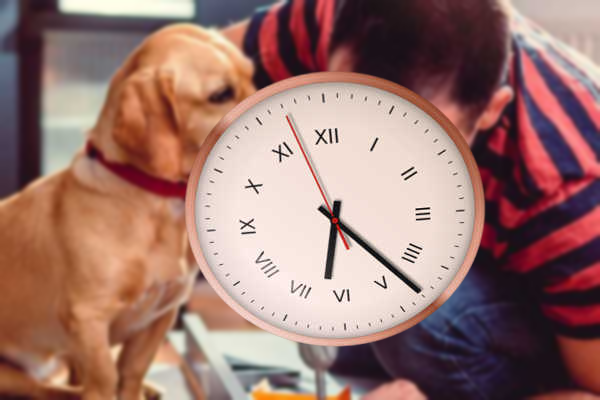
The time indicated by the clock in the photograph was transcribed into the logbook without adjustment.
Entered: 6:22:57
